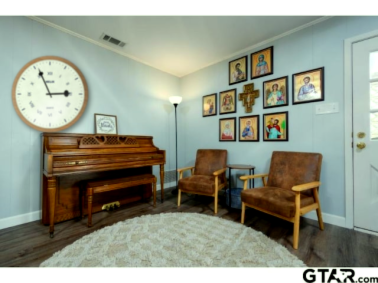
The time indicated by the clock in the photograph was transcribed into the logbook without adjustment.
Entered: 2:56
